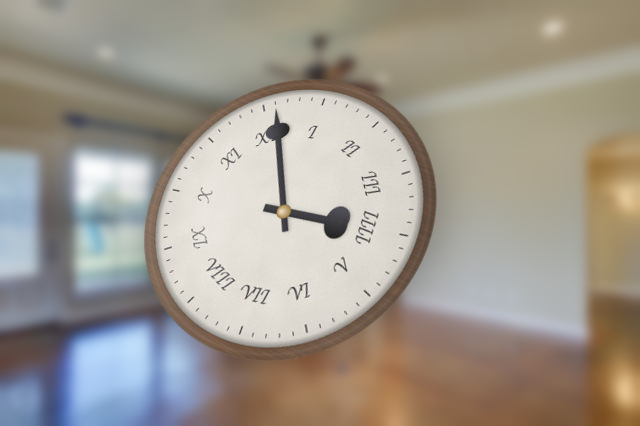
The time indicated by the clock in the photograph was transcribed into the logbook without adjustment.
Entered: 4:01
